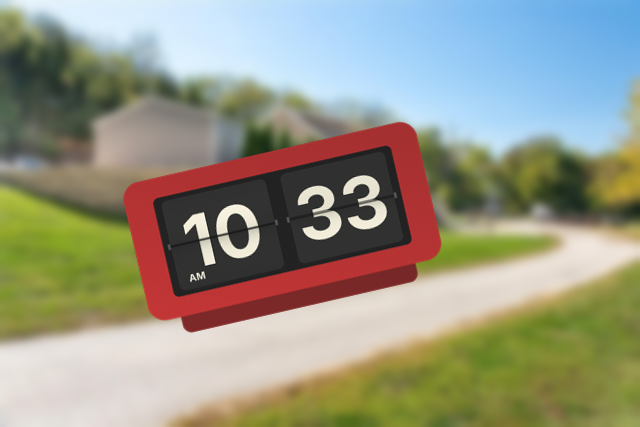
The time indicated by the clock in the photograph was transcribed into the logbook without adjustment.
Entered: 10:33
